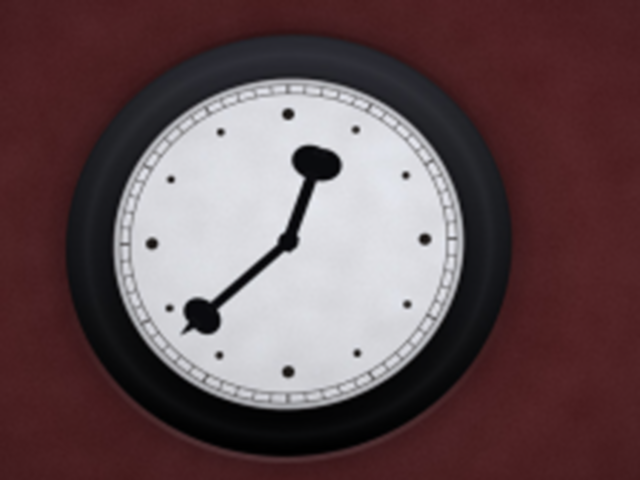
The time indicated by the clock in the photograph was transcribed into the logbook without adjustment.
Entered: 12:38
